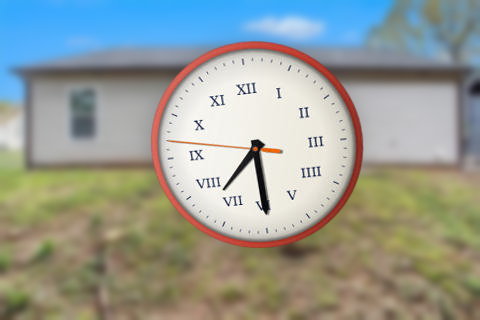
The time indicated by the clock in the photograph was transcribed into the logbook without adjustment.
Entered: 7:29:47
